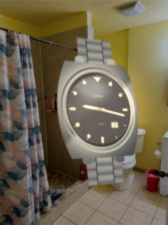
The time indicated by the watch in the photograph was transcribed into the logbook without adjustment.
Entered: 9:17
